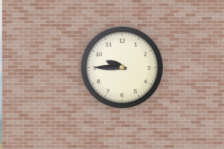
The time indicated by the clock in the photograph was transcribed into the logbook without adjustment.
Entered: 9:45
